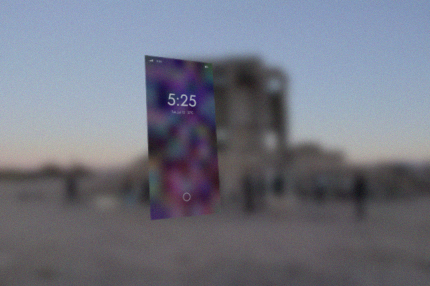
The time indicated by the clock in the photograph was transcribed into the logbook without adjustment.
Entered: 5:25
